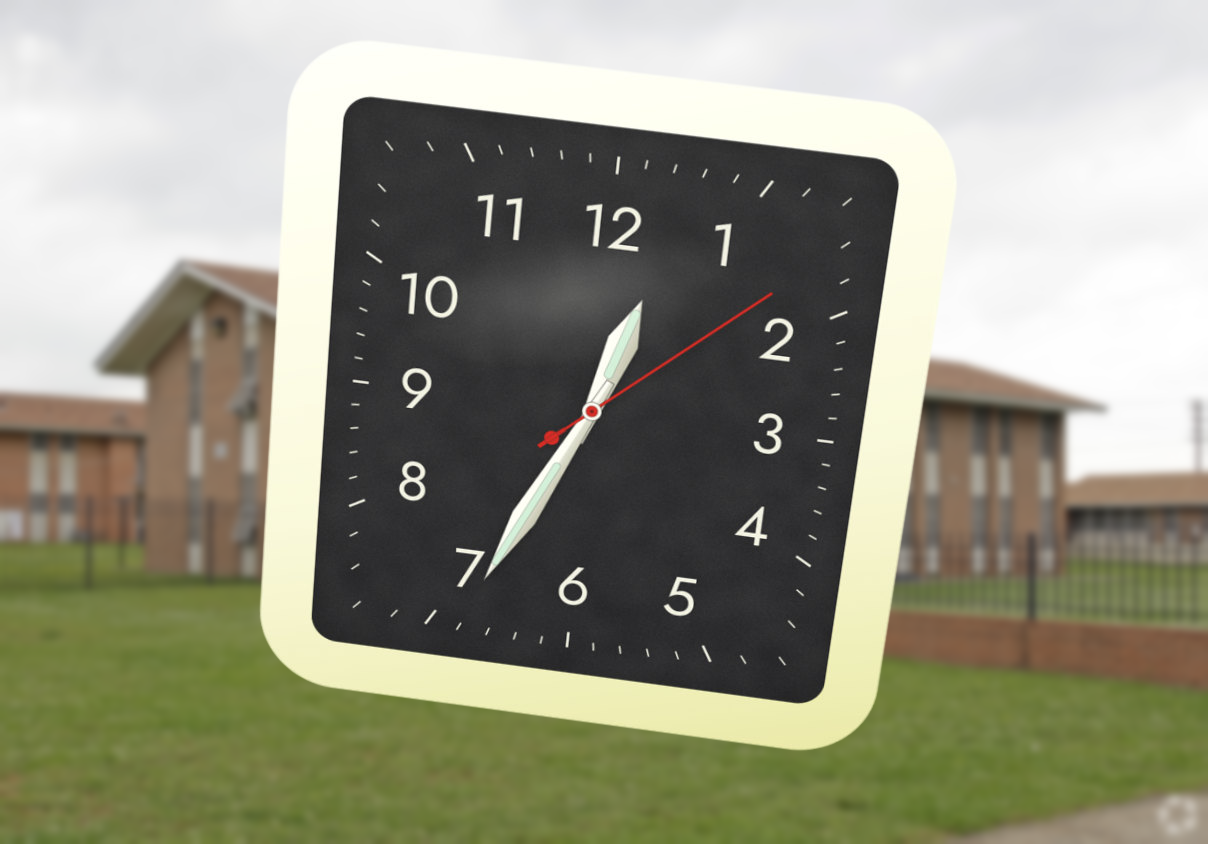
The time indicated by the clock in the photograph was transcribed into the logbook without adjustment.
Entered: 12:34:08
